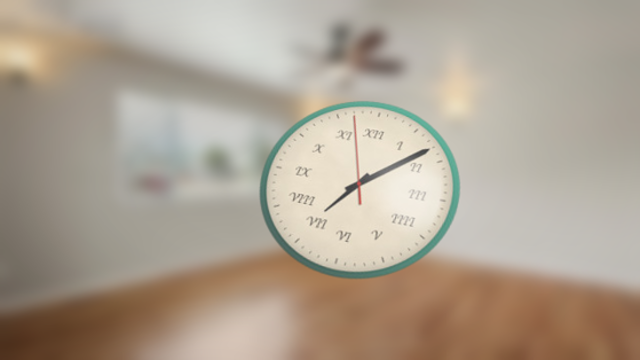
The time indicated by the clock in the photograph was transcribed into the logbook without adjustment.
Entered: 7:07:57
